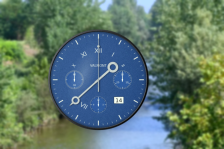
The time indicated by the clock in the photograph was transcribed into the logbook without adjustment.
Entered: 1:38
